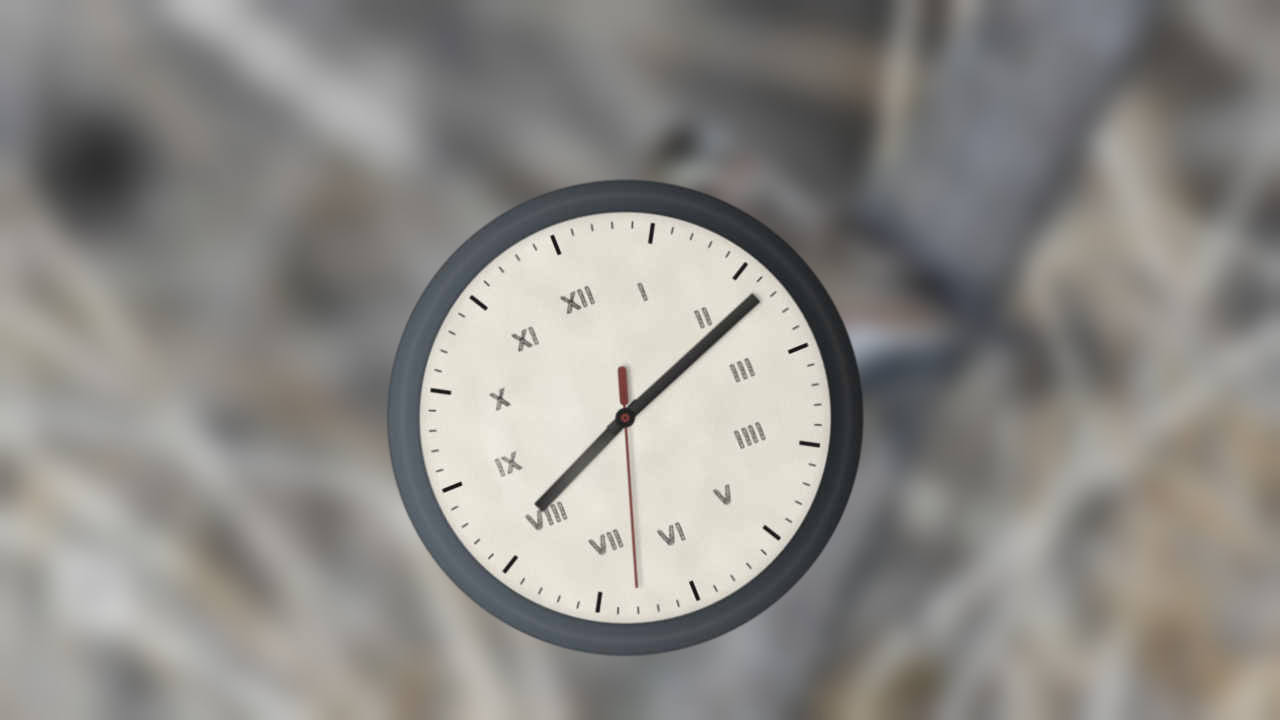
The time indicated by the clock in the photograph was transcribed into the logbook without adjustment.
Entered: 8:11:33
